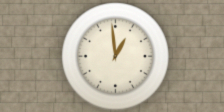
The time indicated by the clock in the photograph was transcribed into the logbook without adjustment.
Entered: 12:59
